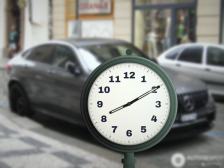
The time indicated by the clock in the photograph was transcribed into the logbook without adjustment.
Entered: 8:10
